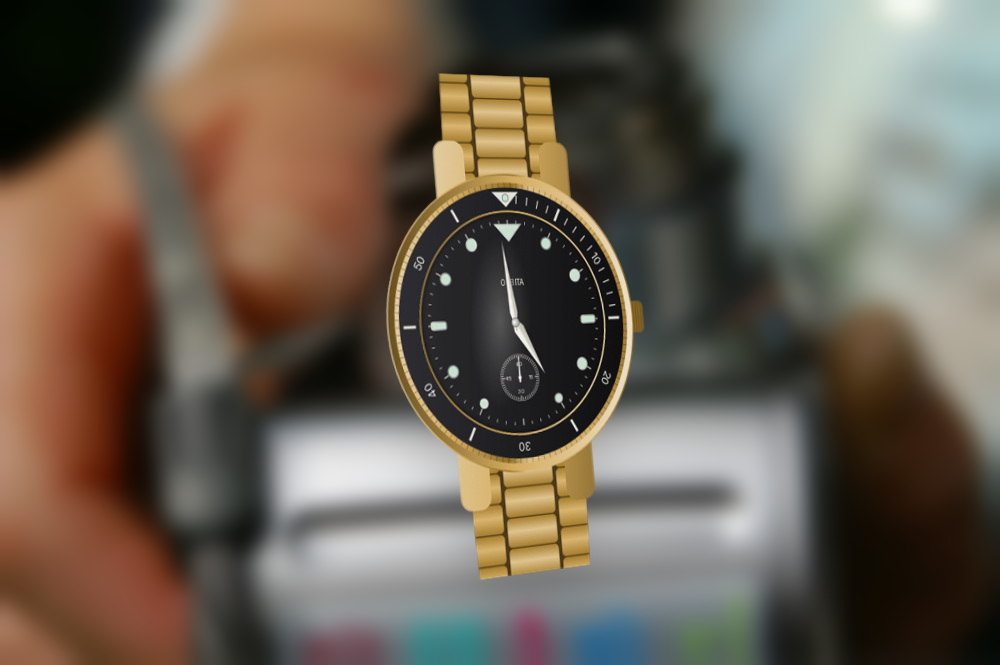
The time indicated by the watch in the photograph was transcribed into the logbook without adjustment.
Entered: 4:59
